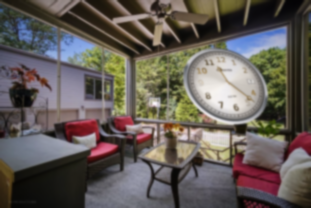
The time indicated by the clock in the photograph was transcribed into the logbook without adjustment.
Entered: 11:23
